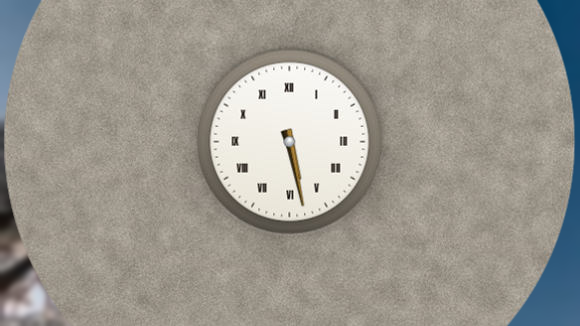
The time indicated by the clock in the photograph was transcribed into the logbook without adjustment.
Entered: 5:28
